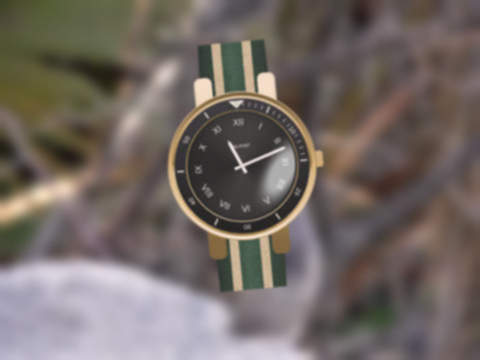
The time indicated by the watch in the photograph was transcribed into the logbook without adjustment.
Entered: 11:12
